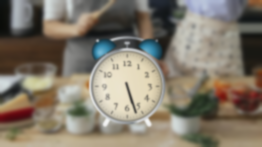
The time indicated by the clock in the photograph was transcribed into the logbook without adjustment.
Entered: 5:27
